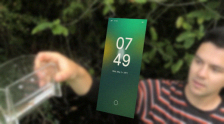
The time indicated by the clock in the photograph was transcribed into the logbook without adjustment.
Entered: 7:49
